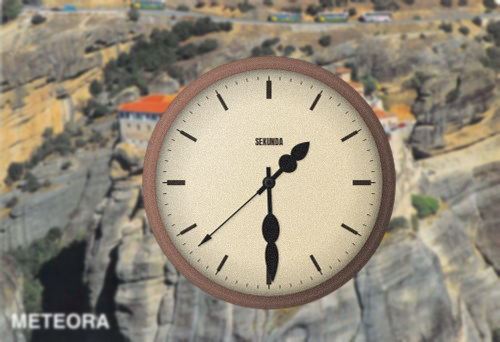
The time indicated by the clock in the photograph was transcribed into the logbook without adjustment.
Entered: 1:29:38
